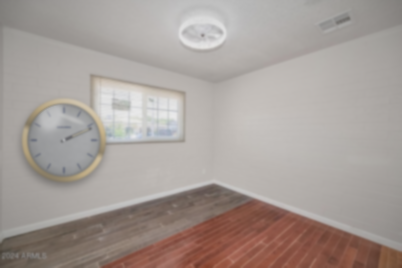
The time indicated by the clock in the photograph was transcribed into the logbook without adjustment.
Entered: 2:11
